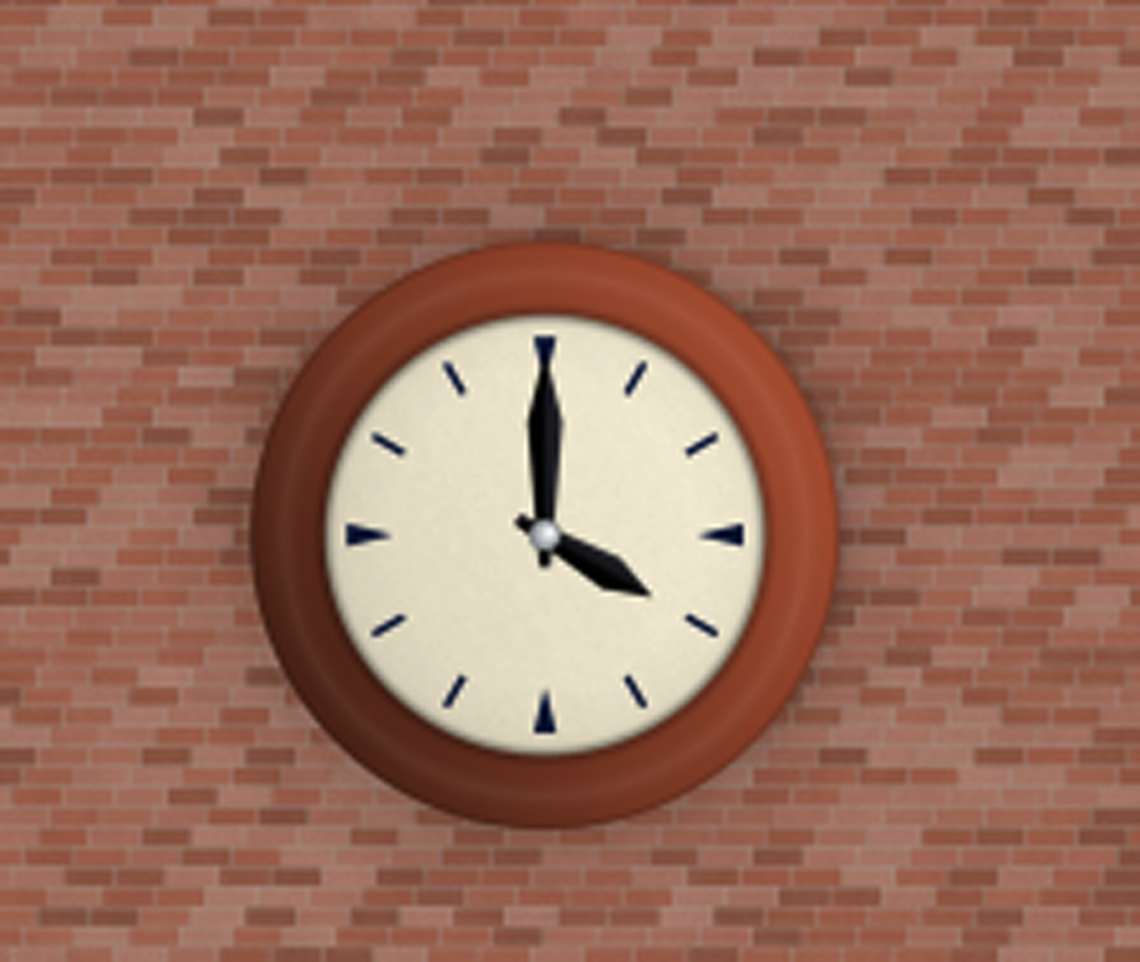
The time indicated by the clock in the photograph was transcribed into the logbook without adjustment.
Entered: 4:00
